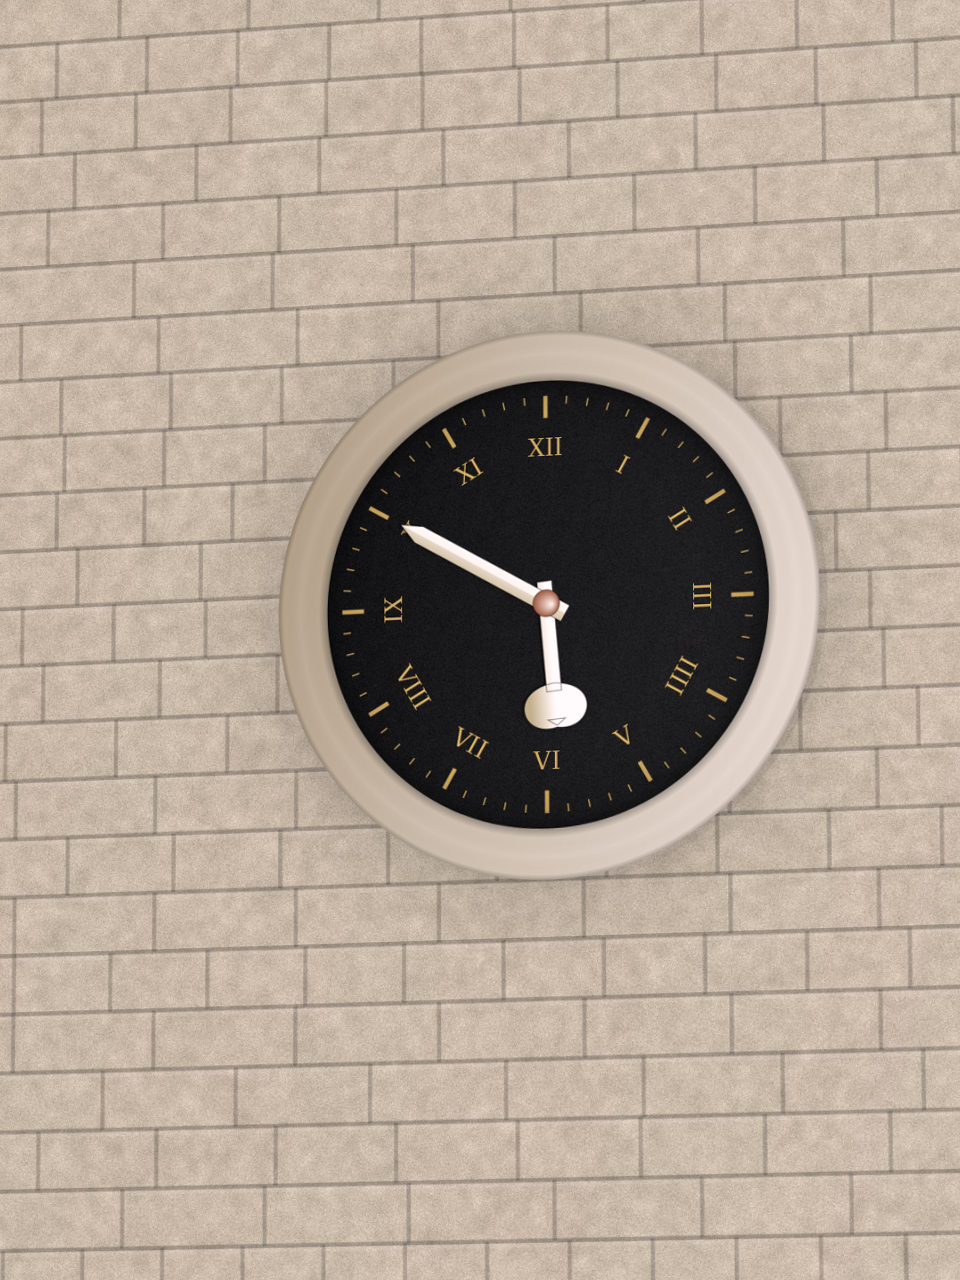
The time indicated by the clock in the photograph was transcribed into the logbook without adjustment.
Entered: 5:50
